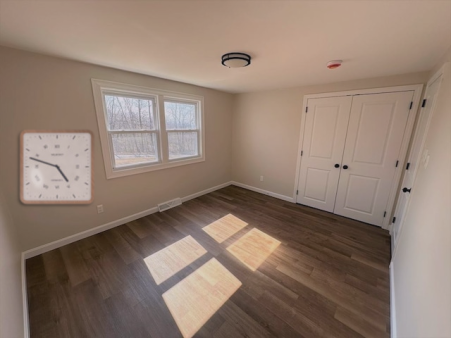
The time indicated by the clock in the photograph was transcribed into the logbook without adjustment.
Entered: 4:48
